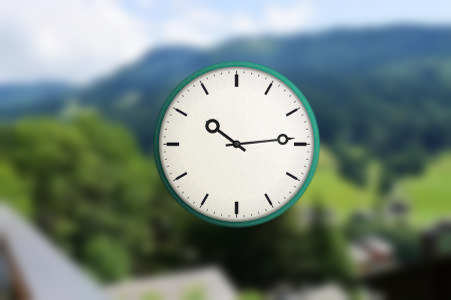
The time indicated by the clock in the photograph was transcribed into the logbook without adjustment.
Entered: 10:14
